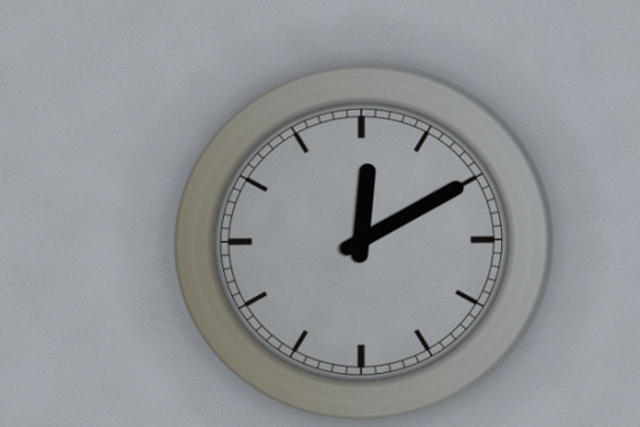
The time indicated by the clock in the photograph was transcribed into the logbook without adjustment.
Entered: 12:10
